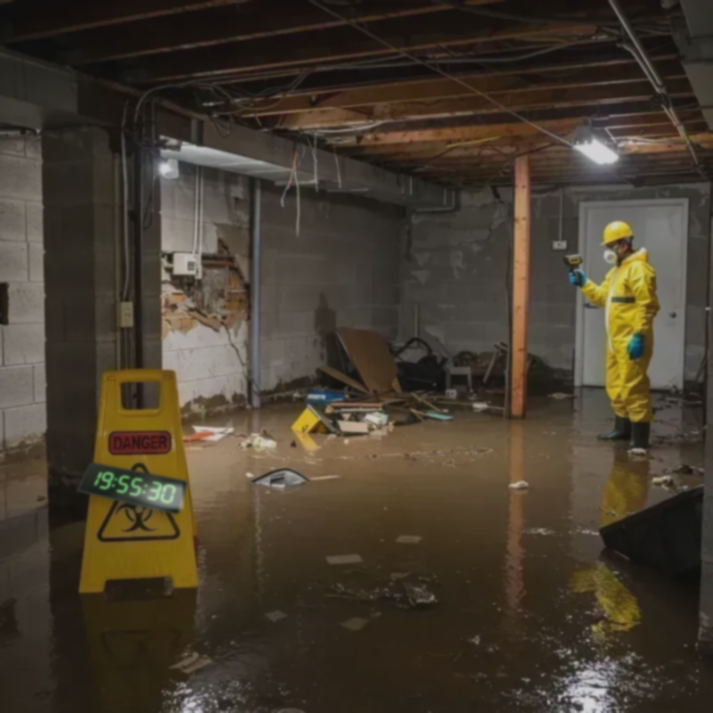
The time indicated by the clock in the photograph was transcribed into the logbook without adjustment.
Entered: 19:55:30
